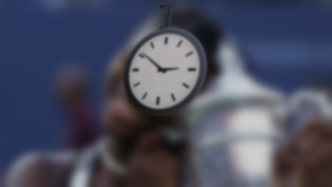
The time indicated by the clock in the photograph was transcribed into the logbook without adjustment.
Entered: 2:51
